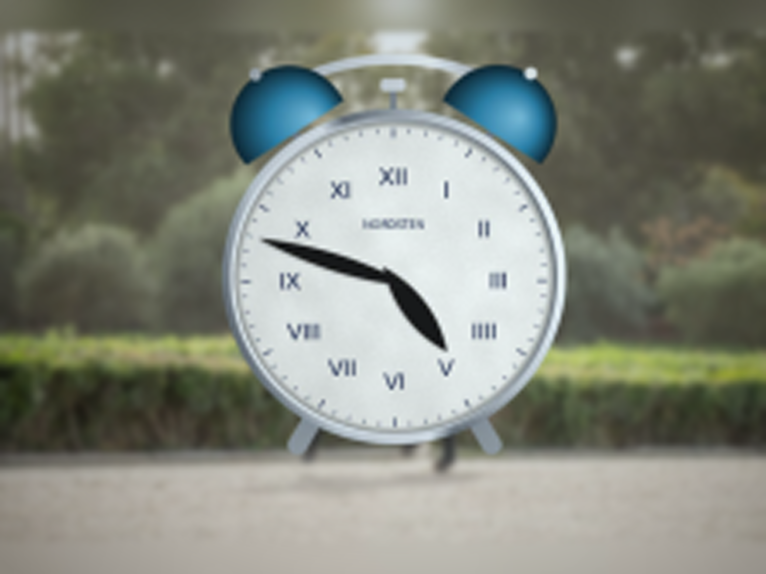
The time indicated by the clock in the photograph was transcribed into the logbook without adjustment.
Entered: 4:48
